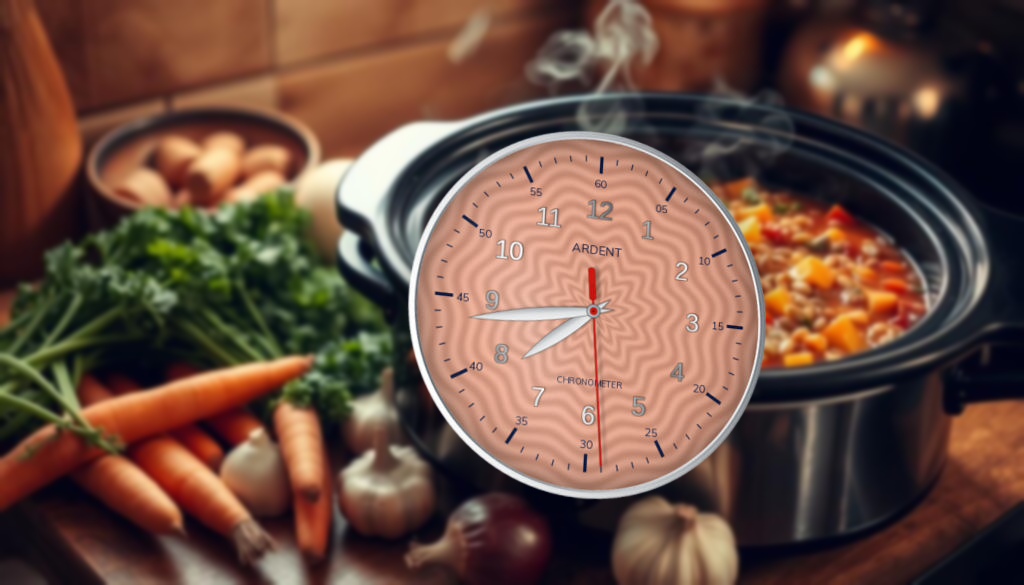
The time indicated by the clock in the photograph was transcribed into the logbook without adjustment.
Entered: 7:43:29
